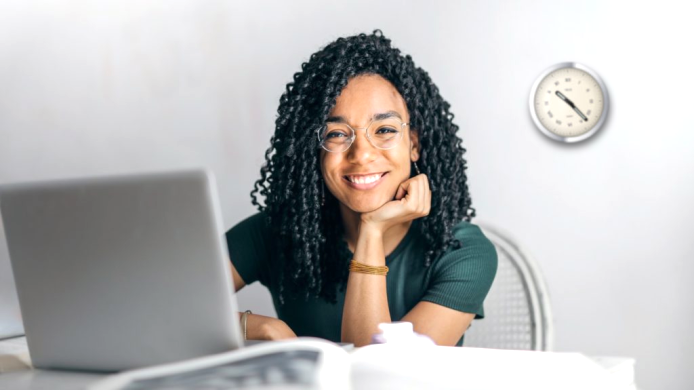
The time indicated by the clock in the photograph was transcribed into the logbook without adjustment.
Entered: 10:23
